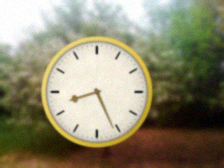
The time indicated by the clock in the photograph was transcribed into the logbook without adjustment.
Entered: 8:26
